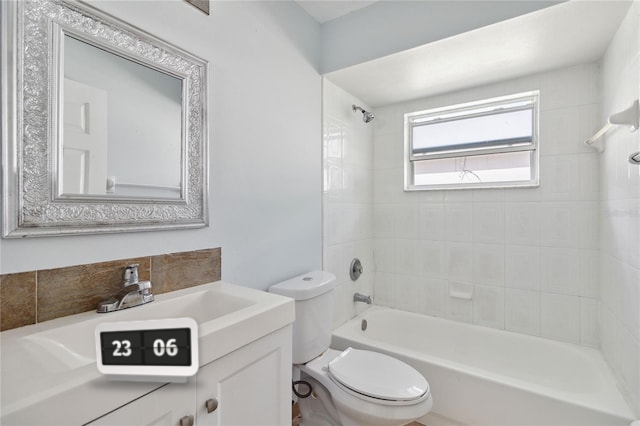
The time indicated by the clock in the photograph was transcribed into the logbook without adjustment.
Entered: 23:06
